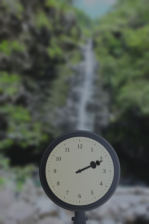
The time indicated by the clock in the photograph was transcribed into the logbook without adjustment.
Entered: 2:11
